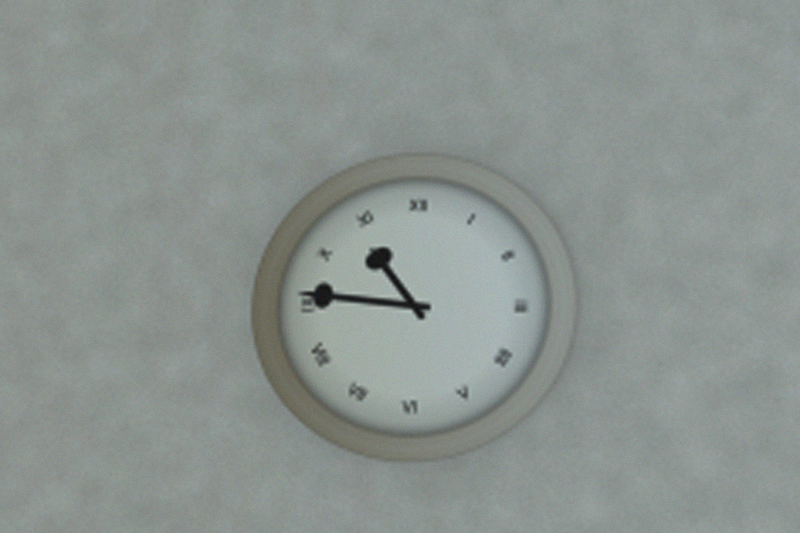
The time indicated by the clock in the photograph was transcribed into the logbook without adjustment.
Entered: 10:46
